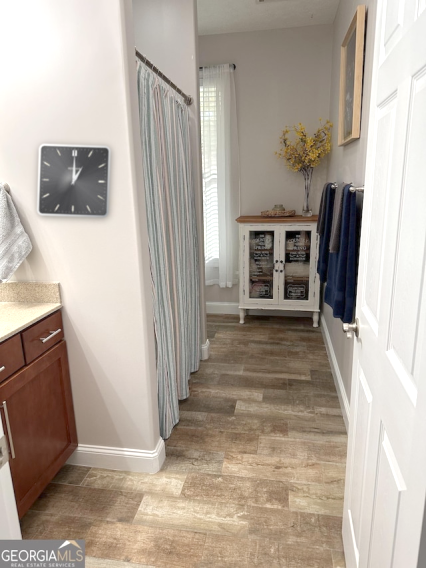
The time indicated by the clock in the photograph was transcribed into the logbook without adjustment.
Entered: 1:00
